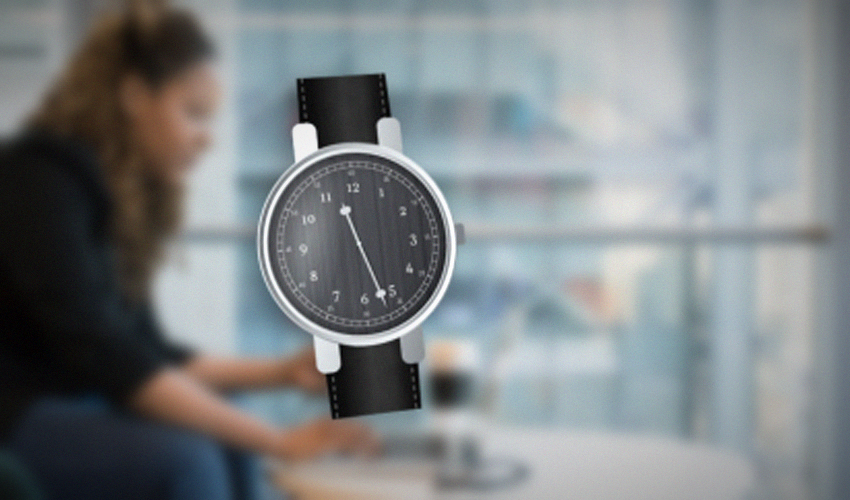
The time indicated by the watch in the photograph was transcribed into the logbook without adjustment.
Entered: 11:27
